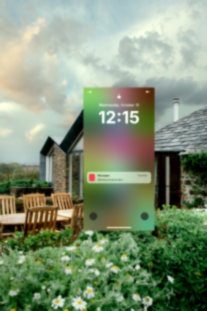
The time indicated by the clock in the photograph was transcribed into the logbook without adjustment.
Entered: 12:15
